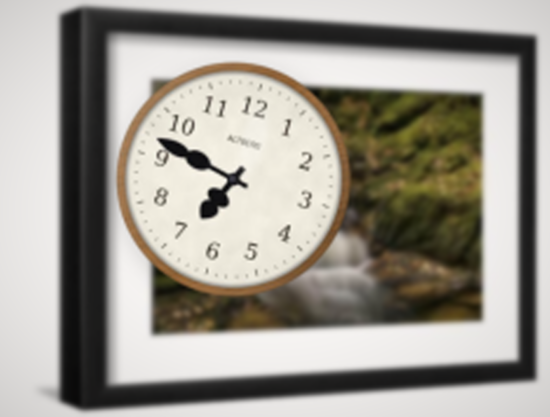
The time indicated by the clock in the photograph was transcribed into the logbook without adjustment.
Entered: 6:47
